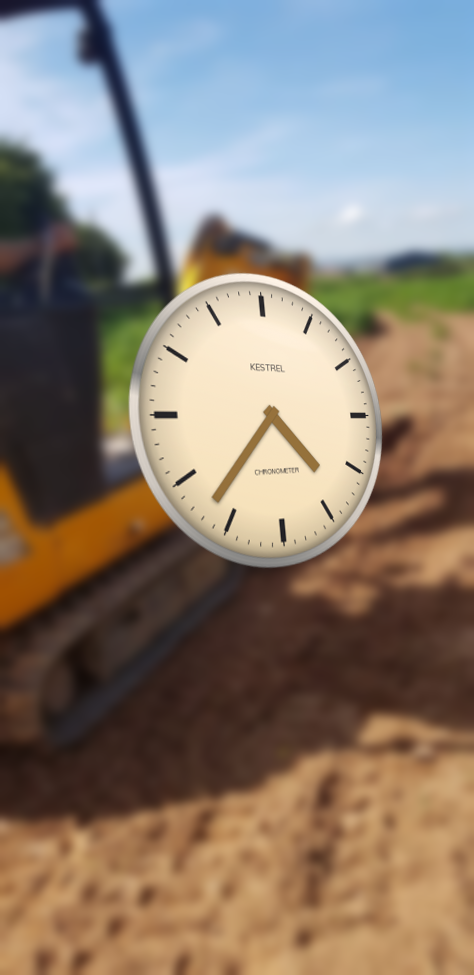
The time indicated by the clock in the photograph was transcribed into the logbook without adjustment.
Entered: 4:37
